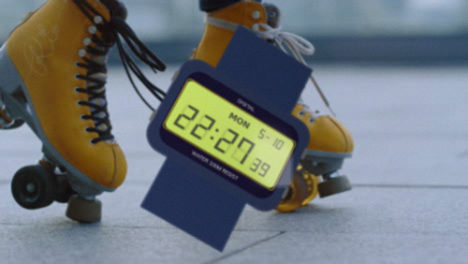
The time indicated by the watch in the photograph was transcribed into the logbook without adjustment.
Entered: 22:27:39
